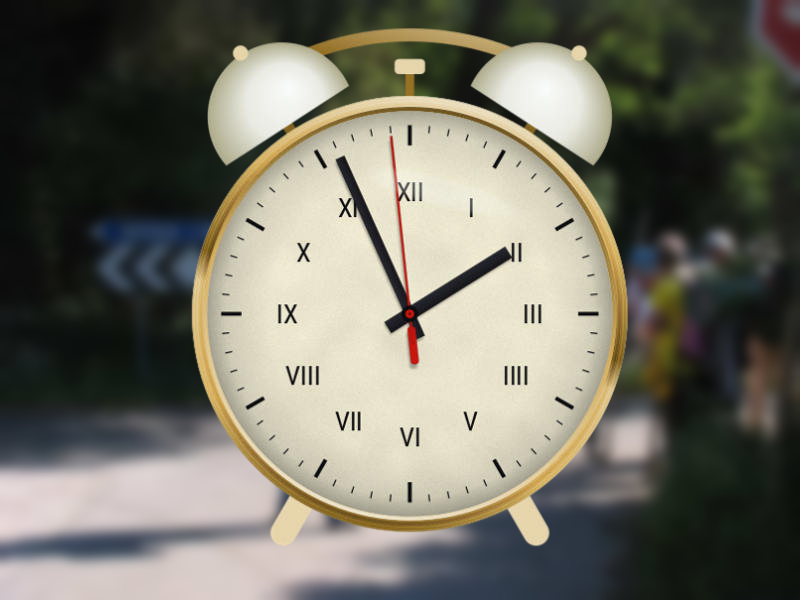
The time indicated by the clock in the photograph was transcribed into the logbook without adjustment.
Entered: 1:55:59
